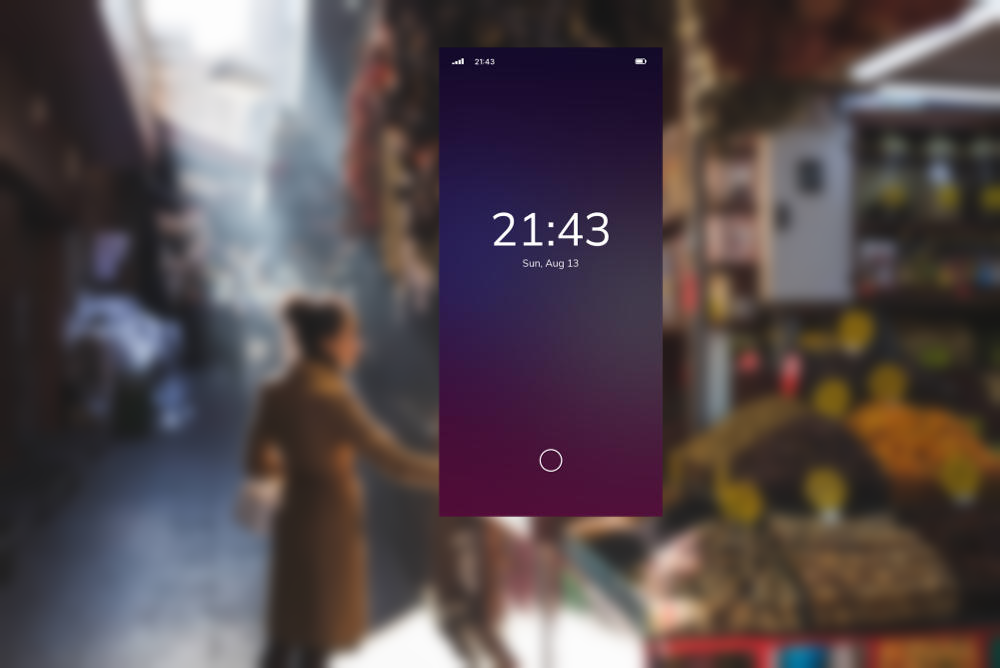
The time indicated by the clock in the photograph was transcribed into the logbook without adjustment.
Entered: 21:43
